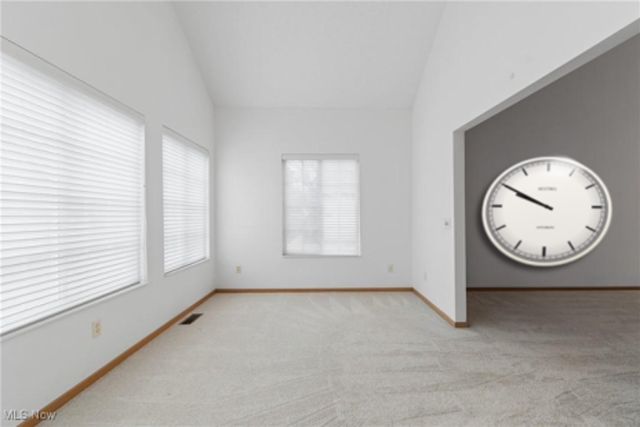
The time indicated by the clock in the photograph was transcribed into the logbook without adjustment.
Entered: 9:50
